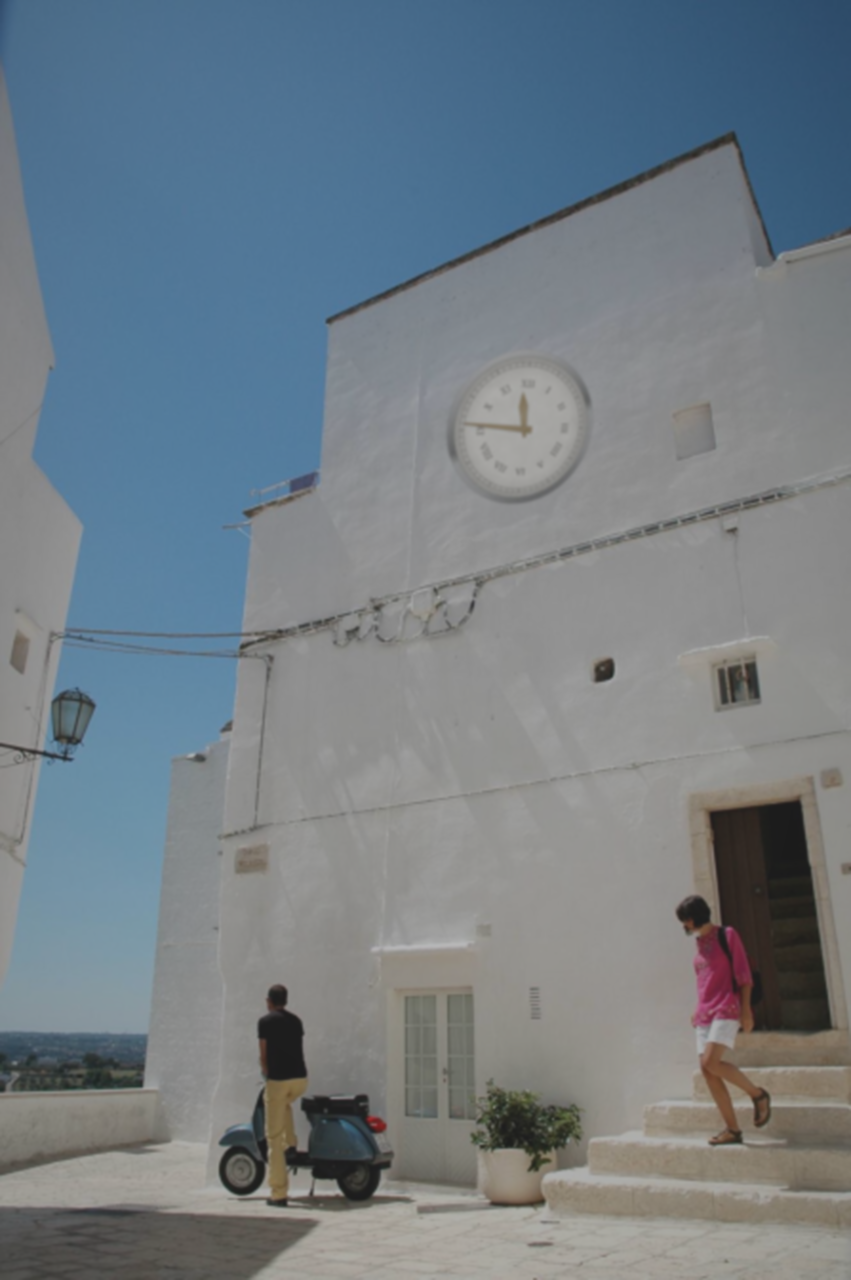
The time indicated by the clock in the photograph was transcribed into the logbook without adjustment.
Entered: 11:46
